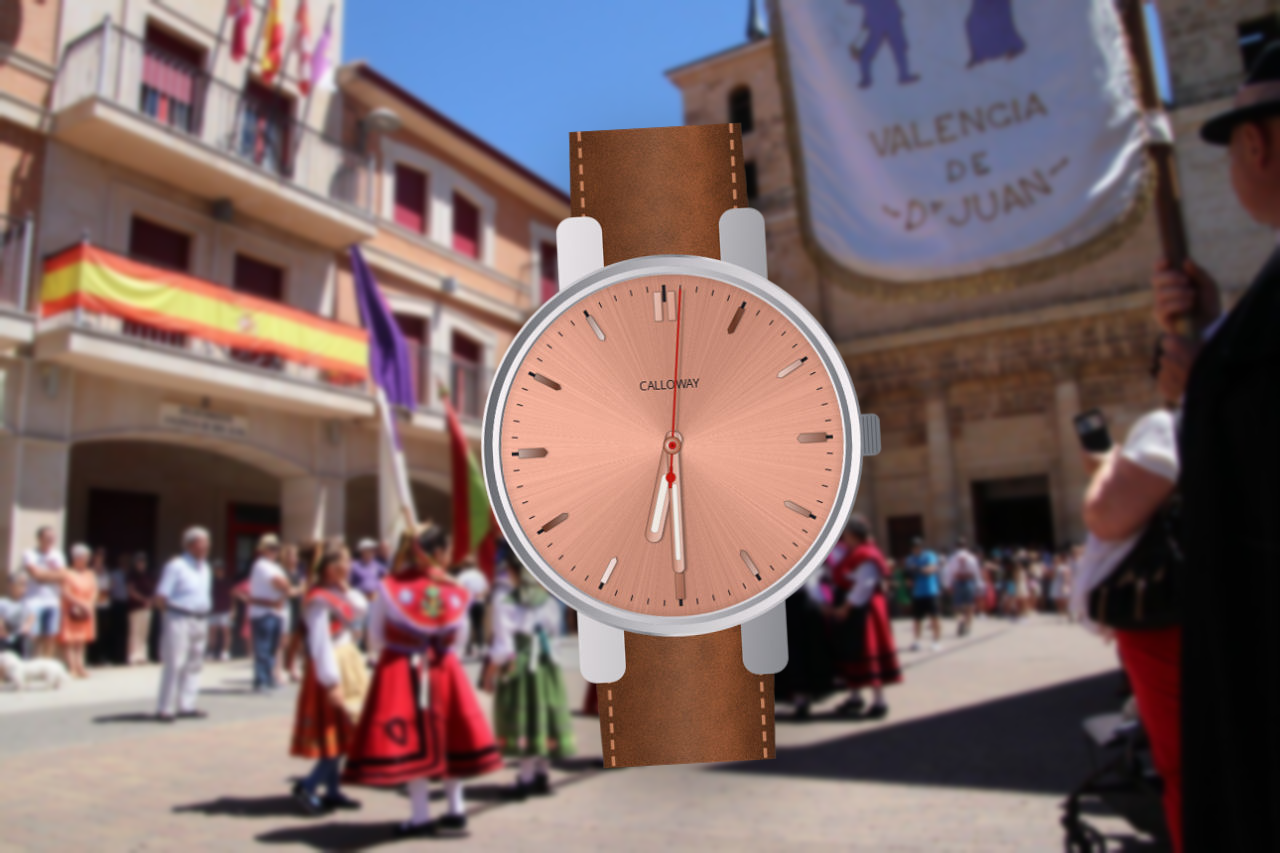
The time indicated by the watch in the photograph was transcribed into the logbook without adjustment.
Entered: 6:30:01
